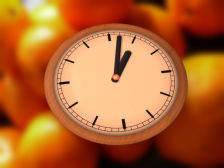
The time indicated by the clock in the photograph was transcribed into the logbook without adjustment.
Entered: 1:02
